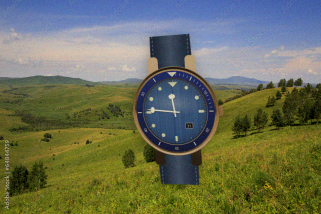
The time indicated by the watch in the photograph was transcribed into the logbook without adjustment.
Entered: 11:46
